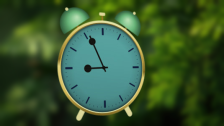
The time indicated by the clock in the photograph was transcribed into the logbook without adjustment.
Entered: 8:56
